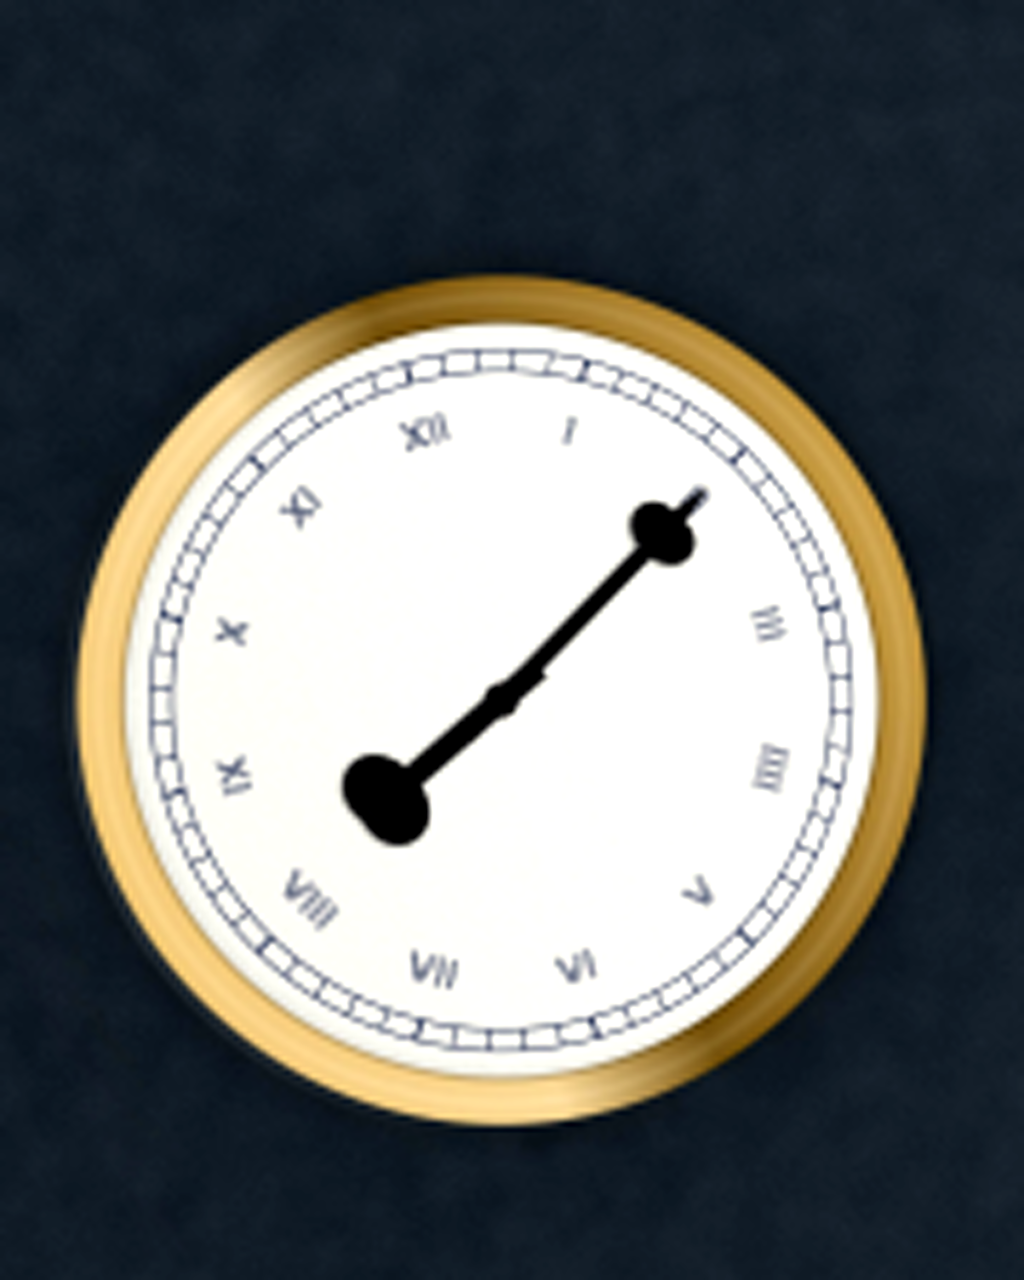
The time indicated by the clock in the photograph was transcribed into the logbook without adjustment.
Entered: 8:10
